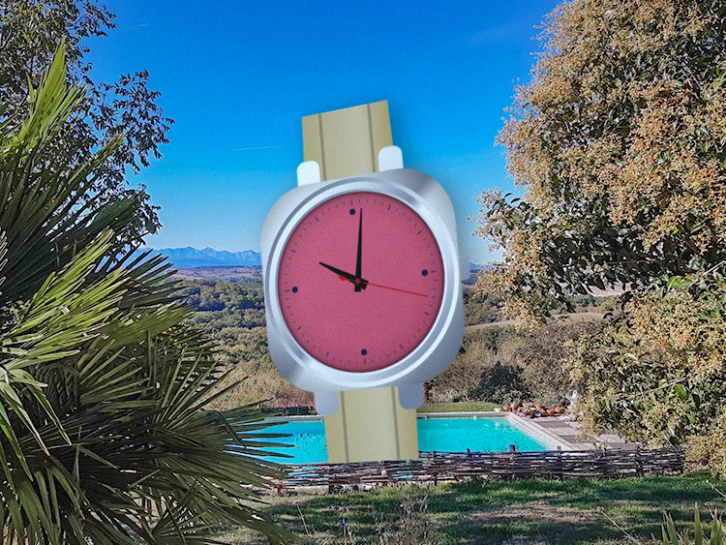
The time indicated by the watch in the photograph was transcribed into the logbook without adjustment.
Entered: 10:01:18
